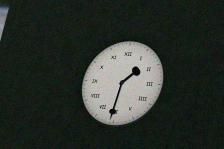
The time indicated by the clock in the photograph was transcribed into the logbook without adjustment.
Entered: 1:31
